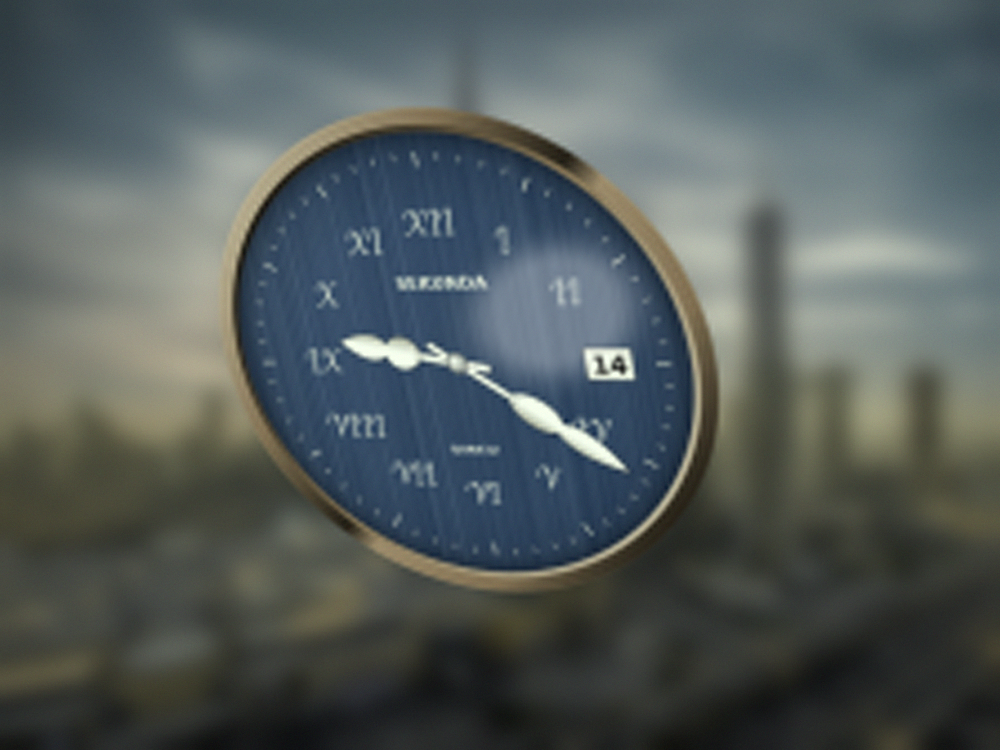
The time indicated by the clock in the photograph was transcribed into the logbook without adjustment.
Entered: 9:21
